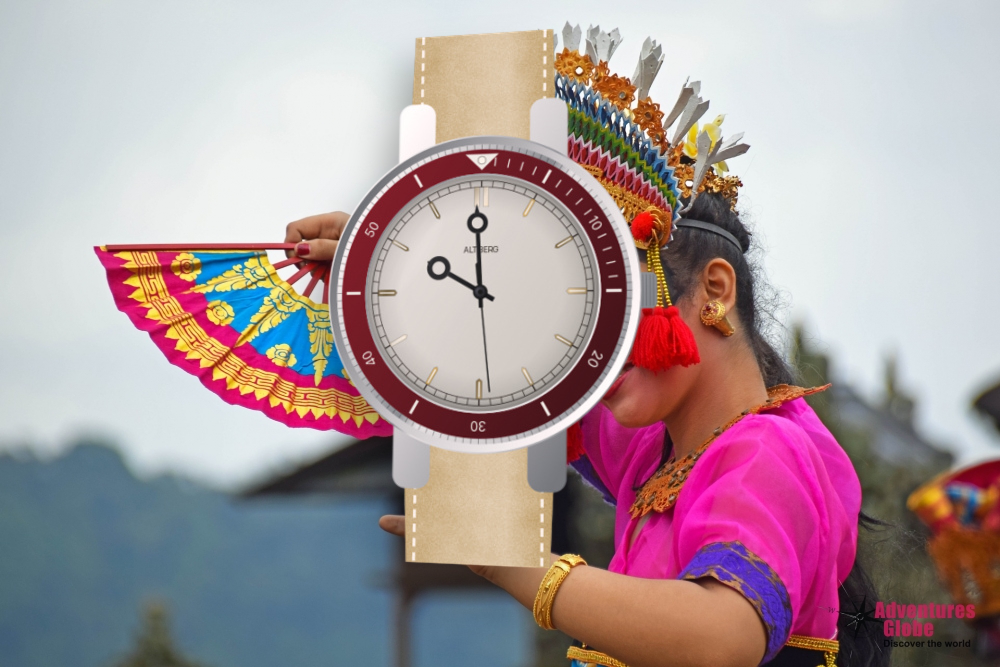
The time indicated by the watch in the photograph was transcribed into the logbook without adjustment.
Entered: 9:59:29
